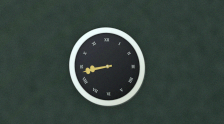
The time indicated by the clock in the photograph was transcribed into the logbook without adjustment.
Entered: 8:43
